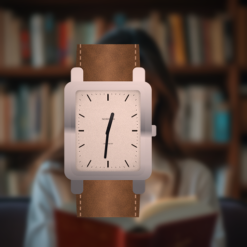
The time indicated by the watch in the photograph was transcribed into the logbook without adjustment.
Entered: 12:31
